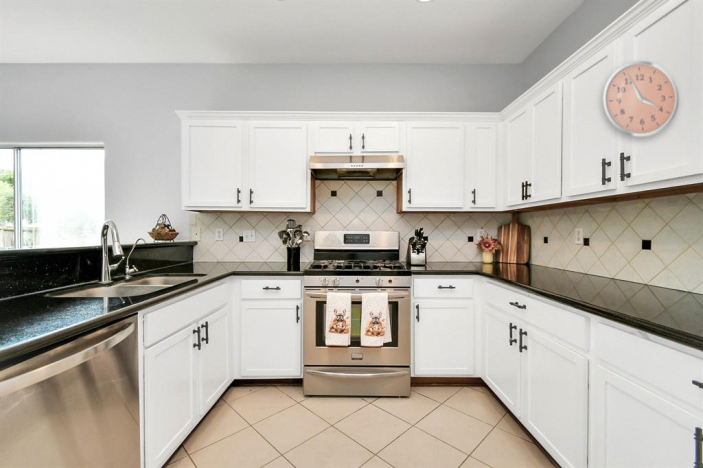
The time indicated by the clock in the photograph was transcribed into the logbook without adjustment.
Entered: 3:56
